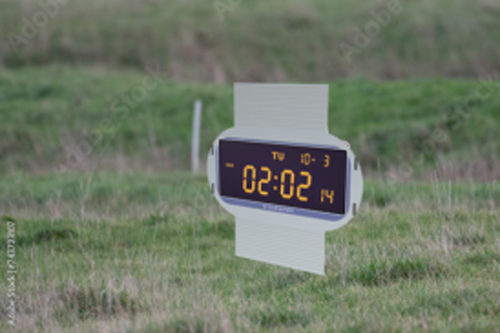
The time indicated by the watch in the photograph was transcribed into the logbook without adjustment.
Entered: 2:02:14
